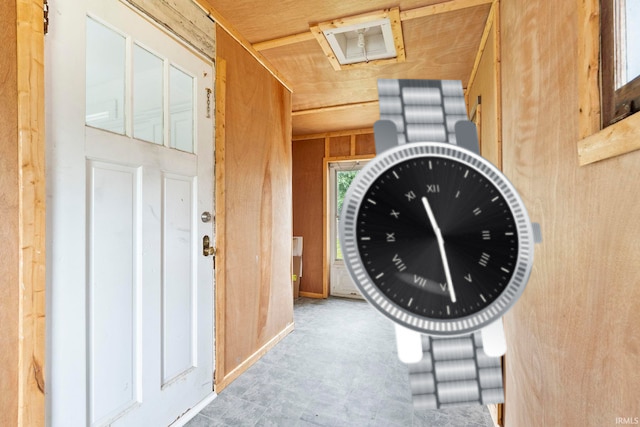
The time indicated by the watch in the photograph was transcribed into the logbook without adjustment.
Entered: 11:29
